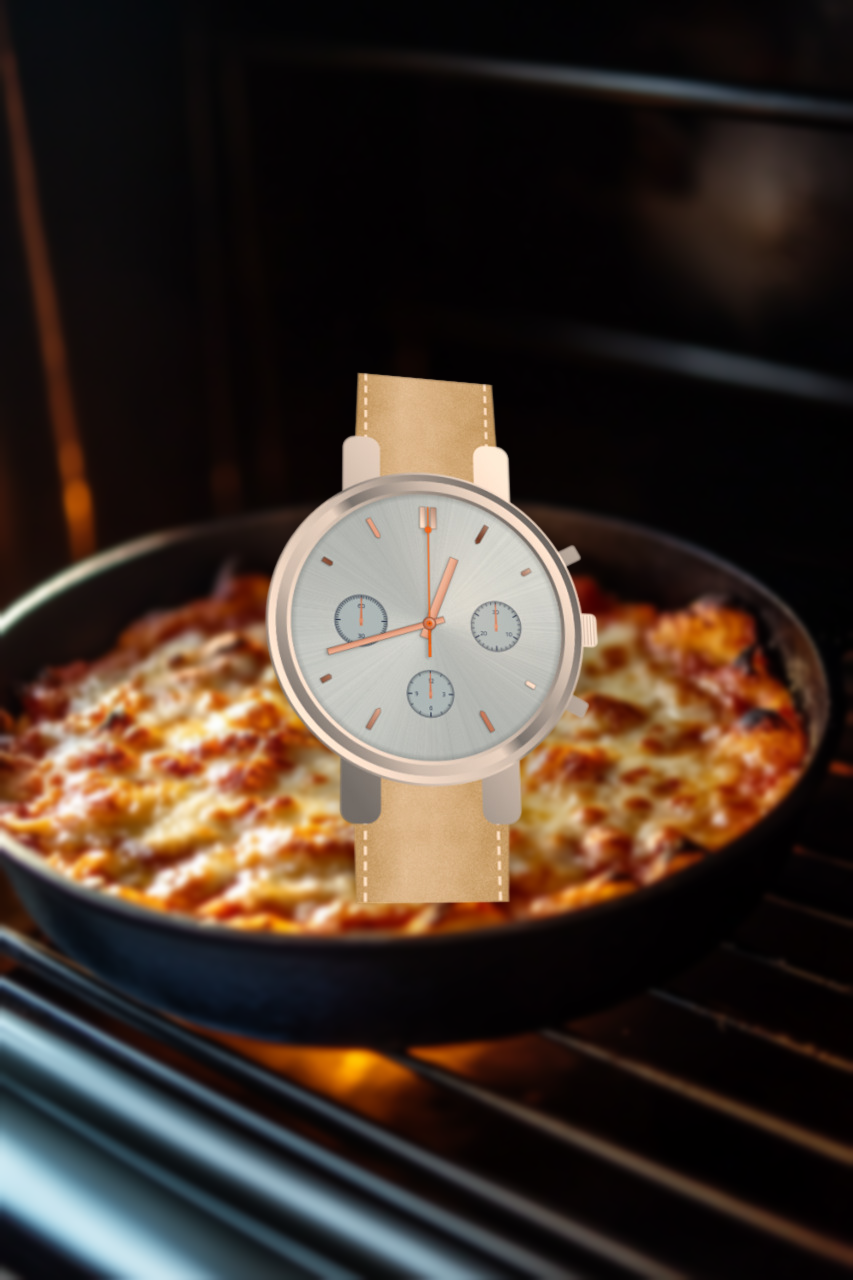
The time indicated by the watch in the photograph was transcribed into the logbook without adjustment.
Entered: 12:42
